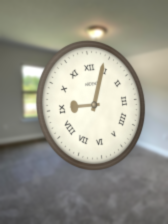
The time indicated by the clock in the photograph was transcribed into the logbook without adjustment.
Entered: 9:04
